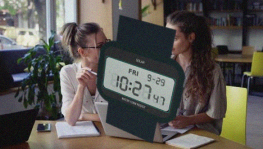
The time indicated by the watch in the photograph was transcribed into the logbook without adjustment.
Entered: 10:27:47
